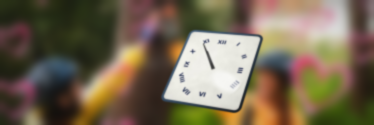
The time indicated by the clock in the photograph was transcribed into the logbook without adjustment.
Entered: 10:54
